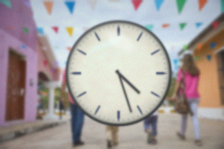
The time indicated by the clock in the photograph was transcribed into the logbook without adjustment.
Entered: 4:27
